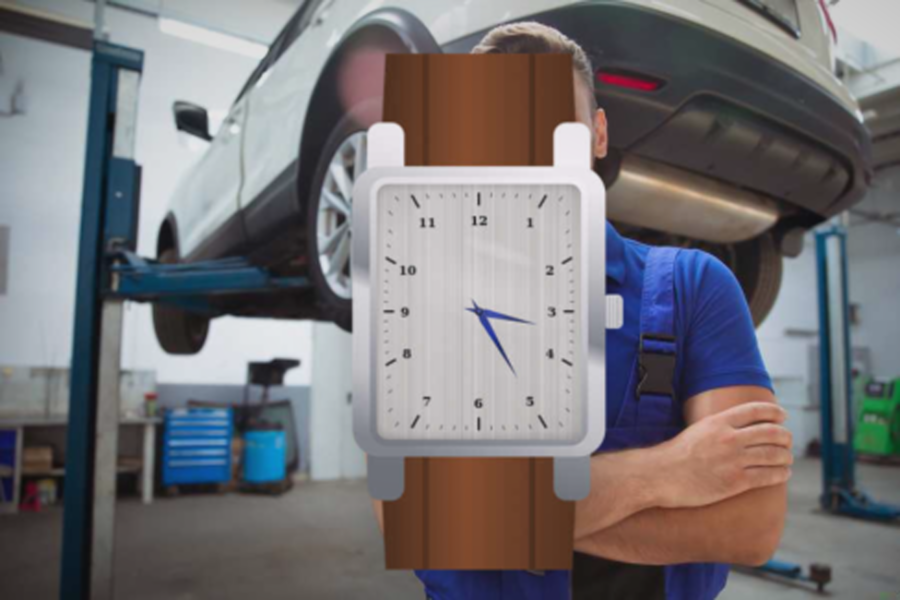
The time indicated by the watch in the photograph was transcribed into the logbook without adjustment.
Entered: 3:25
